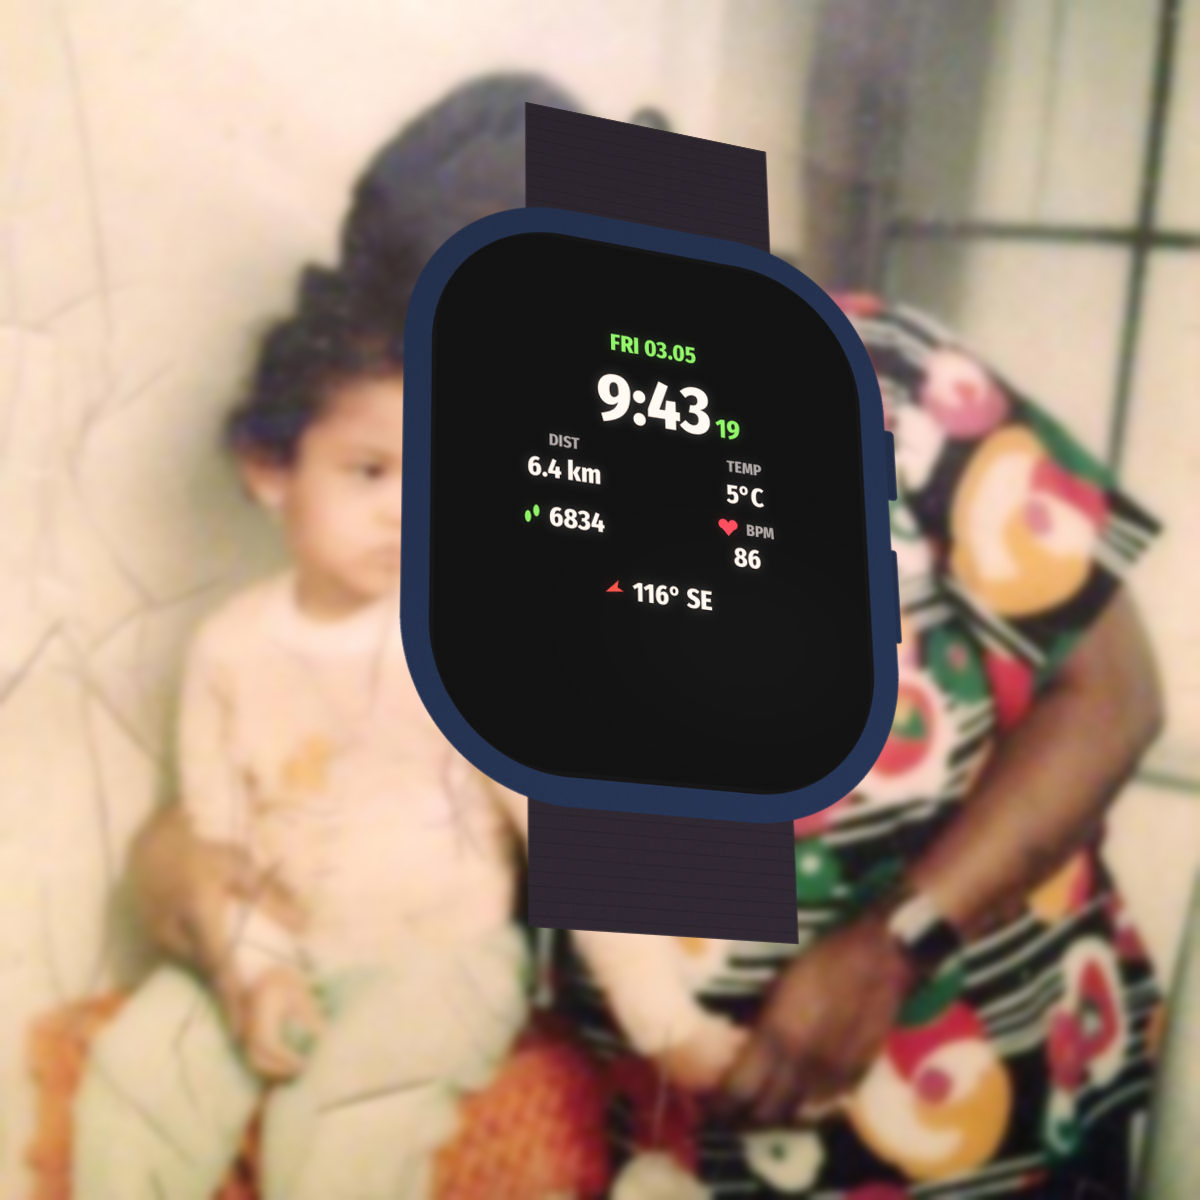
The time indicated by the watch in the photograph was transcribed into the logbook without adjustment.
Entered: 9:43:19
